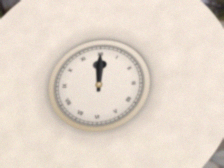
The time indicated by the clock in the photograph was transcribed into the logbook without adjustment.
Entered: 12:00
